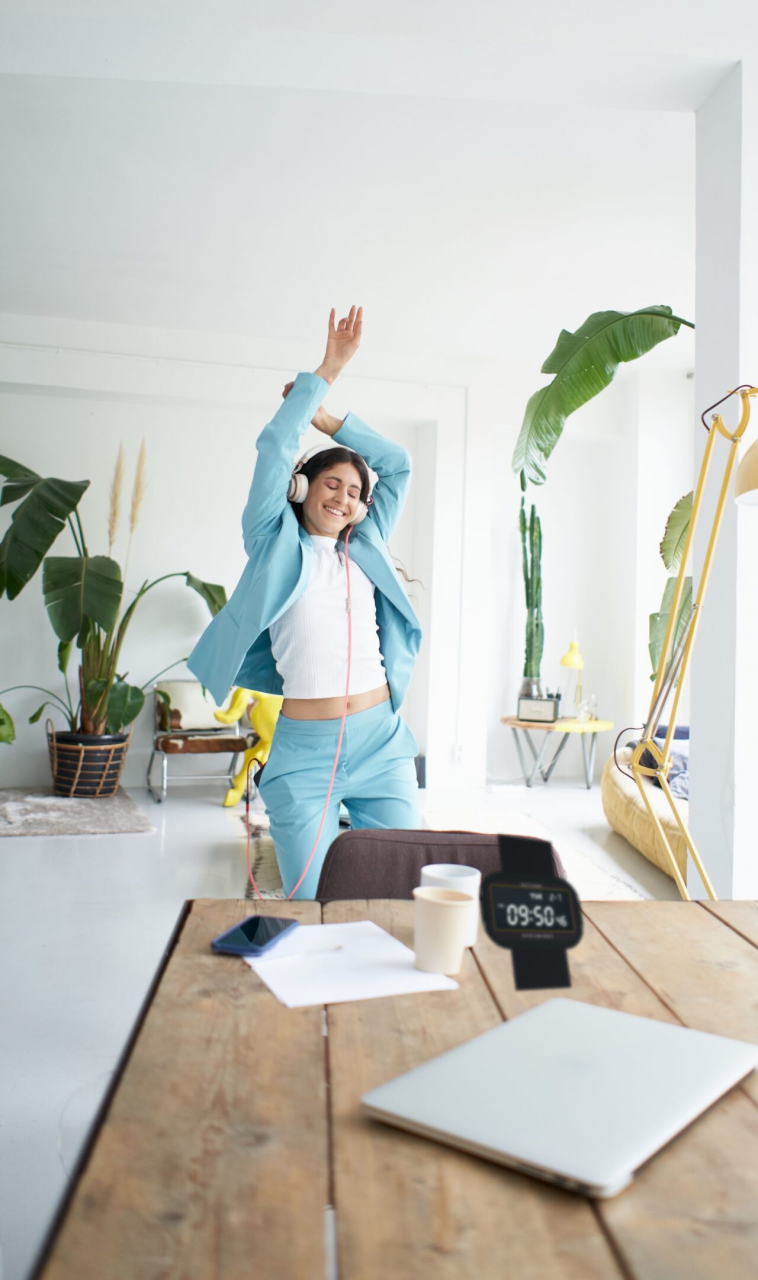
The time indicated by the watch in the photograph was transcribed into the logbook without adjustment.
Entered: 9:50
